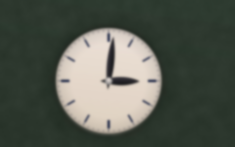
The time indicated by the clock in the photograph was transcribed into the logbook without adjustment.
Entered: 3:01
